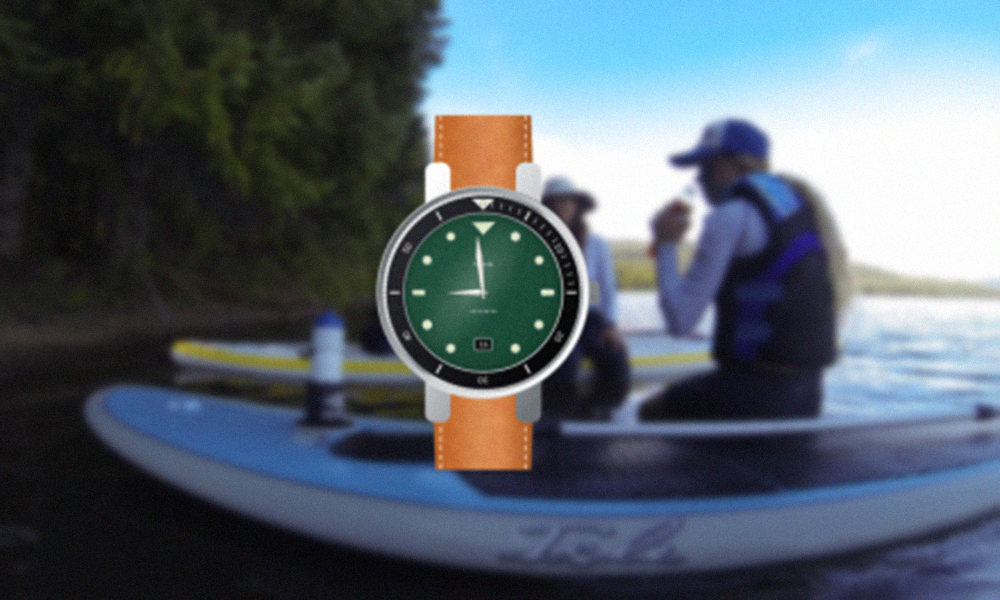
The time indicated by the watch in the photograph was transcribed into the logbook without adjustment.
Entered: 8:59
